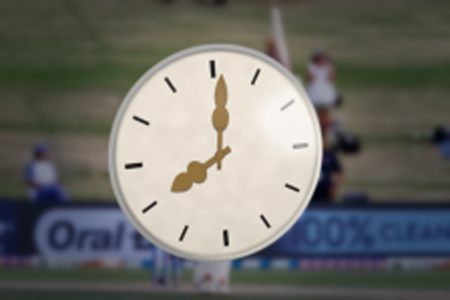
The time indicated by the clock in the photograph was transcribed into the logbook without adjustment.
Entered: 8:01
